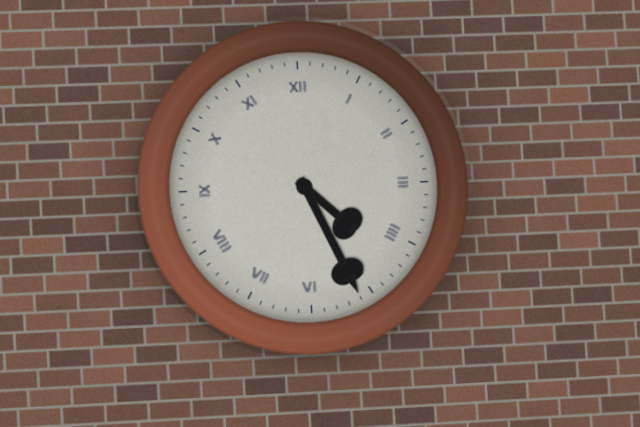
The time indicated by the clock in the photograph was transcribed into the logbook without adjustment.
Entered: 4:26
